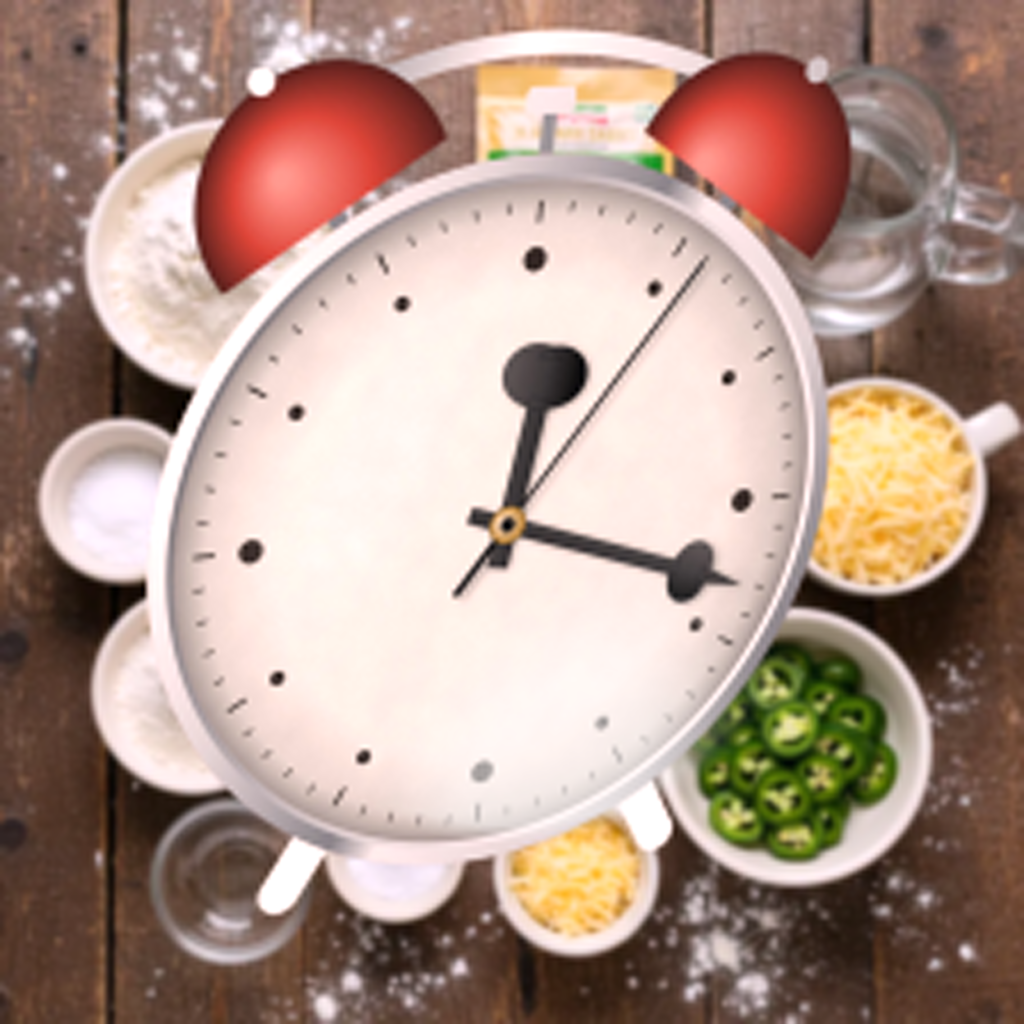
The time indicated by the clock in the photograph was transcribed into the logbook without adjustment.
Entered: 12:18:06
